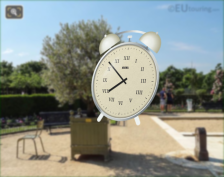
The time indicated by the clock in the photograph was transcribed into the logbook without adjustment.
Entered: 7:52
